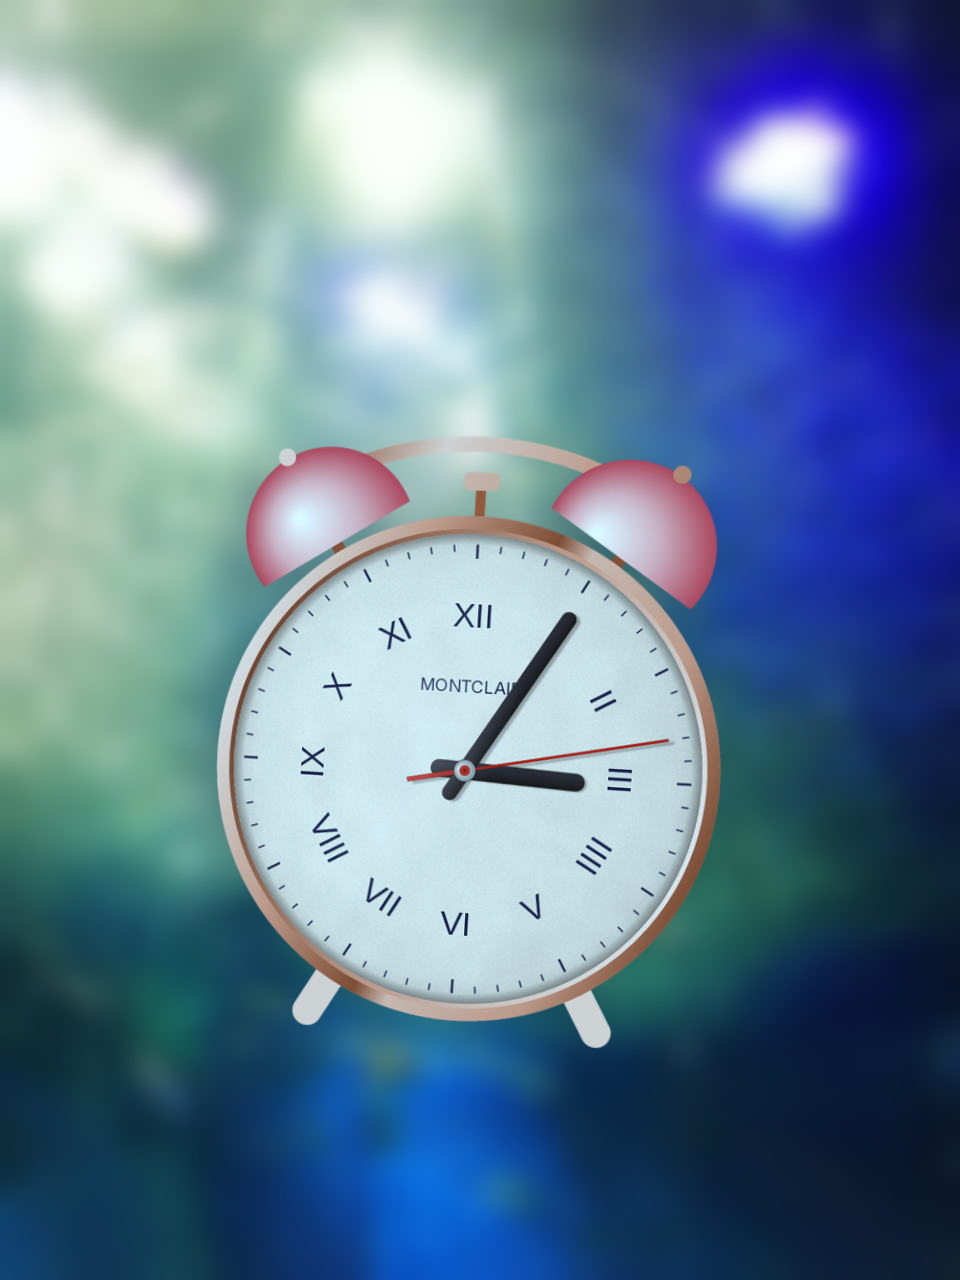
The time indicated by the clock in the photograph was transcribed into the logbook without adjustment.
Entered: 3:05:13
